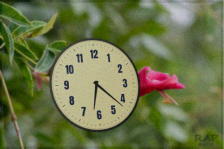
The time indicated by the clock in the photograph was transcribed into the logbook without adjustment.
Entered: 6:22
